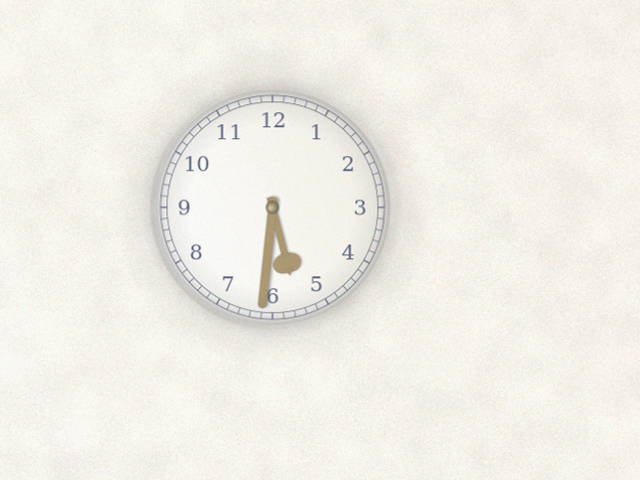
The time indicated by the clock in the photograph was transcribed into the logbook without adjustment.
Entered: 5:31
